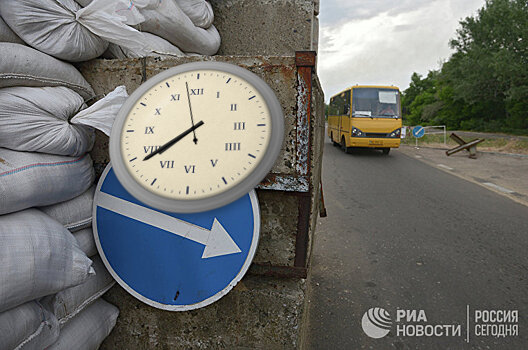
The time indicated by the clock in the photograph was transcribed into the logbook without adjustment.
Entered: 7:38:58
